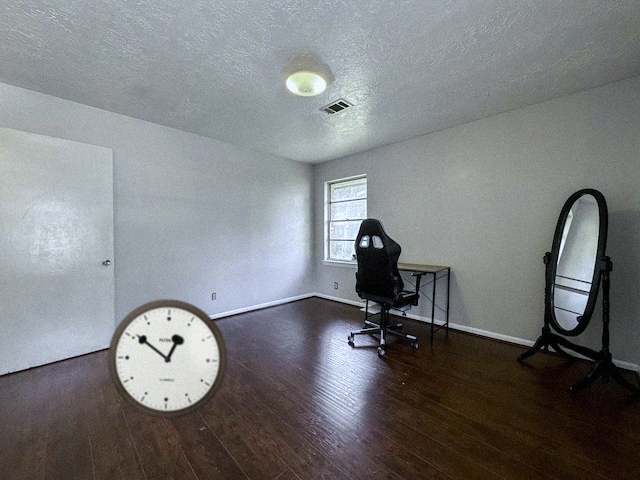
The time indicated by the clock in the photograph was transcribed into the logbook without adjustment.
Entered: 12:51
